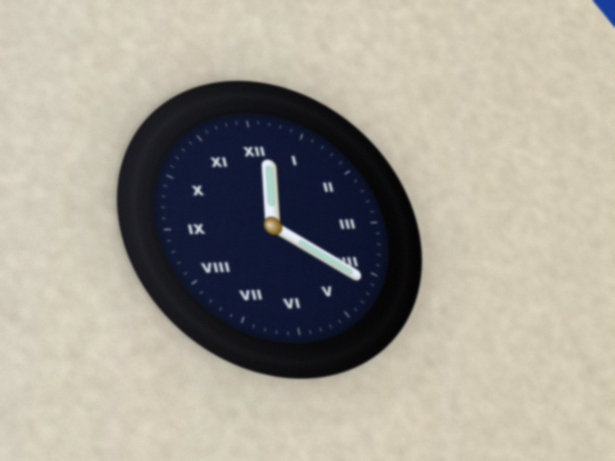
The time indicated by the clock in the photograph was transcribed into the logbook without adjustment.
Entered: 12:21
